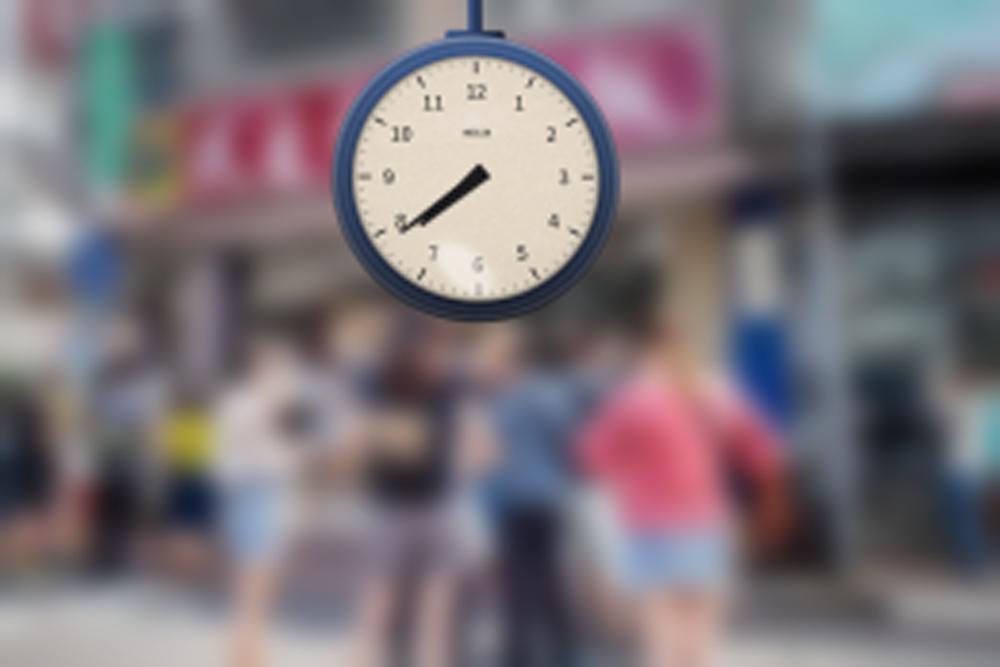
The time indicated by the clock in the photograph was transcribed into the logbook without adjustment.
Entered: 7:39
